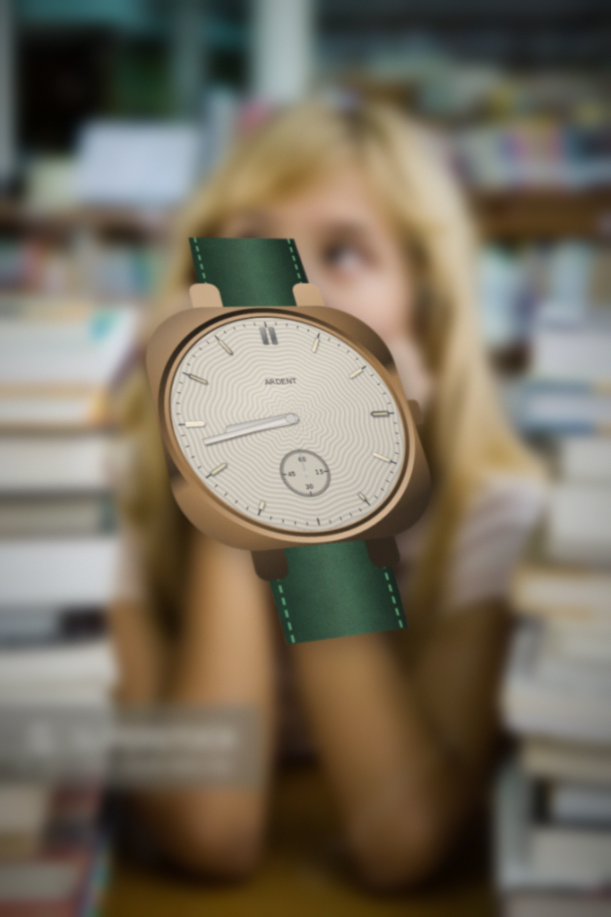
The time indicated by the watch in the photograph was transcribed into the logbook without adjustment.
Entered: 8:43
